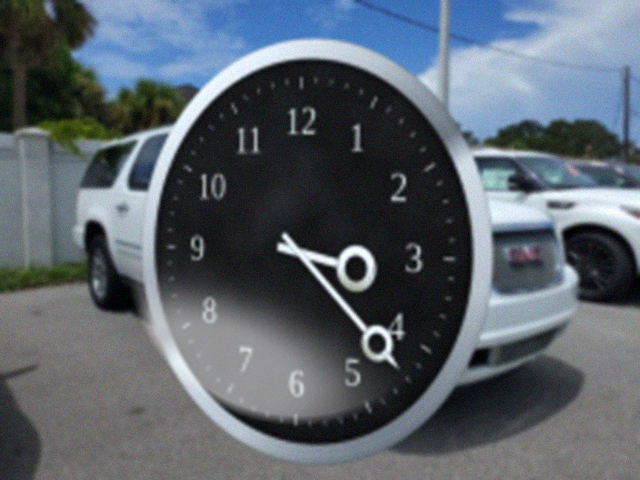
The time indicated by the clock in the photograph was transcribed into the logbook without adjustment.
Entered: 3:22
